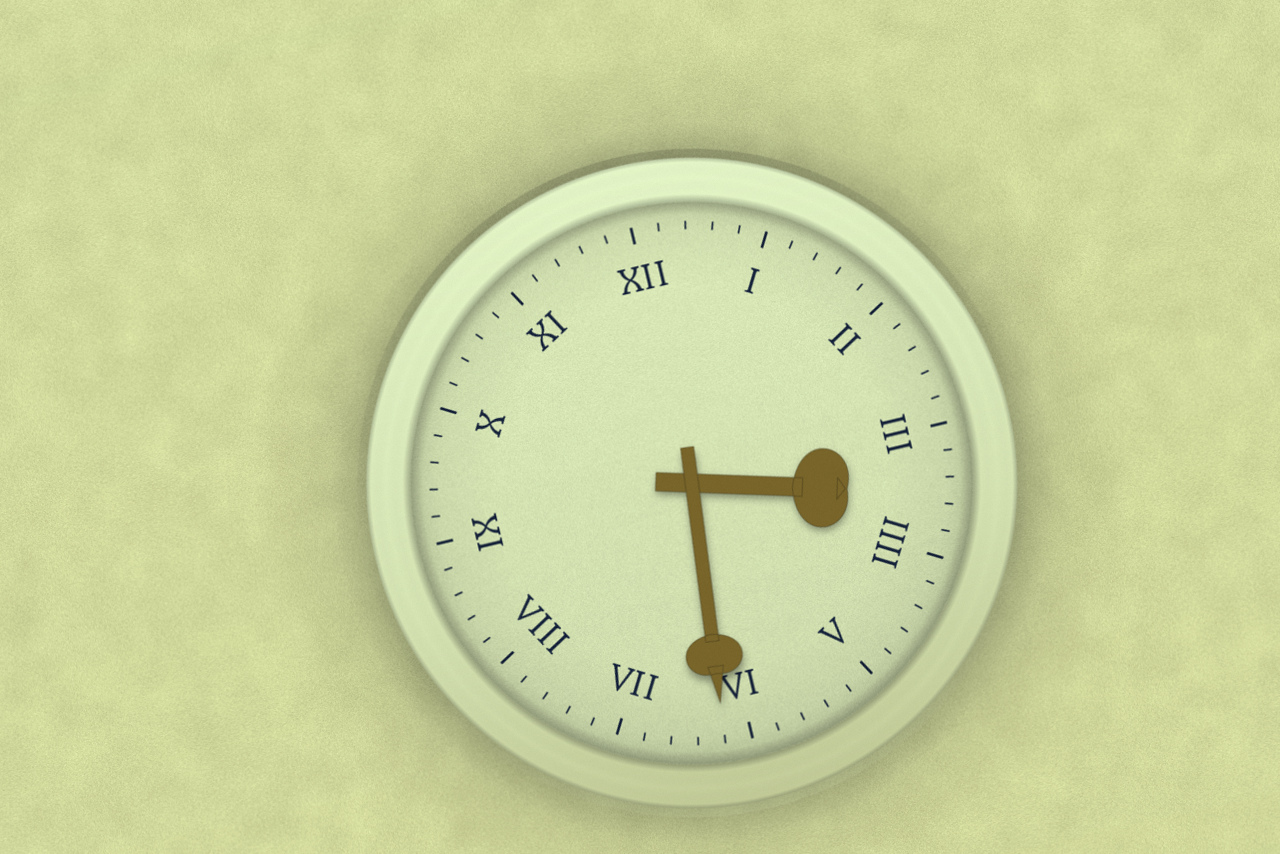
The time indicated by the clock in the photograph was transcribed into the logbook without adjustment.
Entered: 3:31
